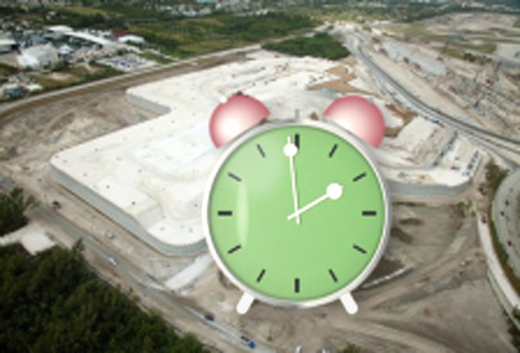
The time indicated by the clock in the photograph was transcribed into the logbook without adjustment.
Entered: 1:59
